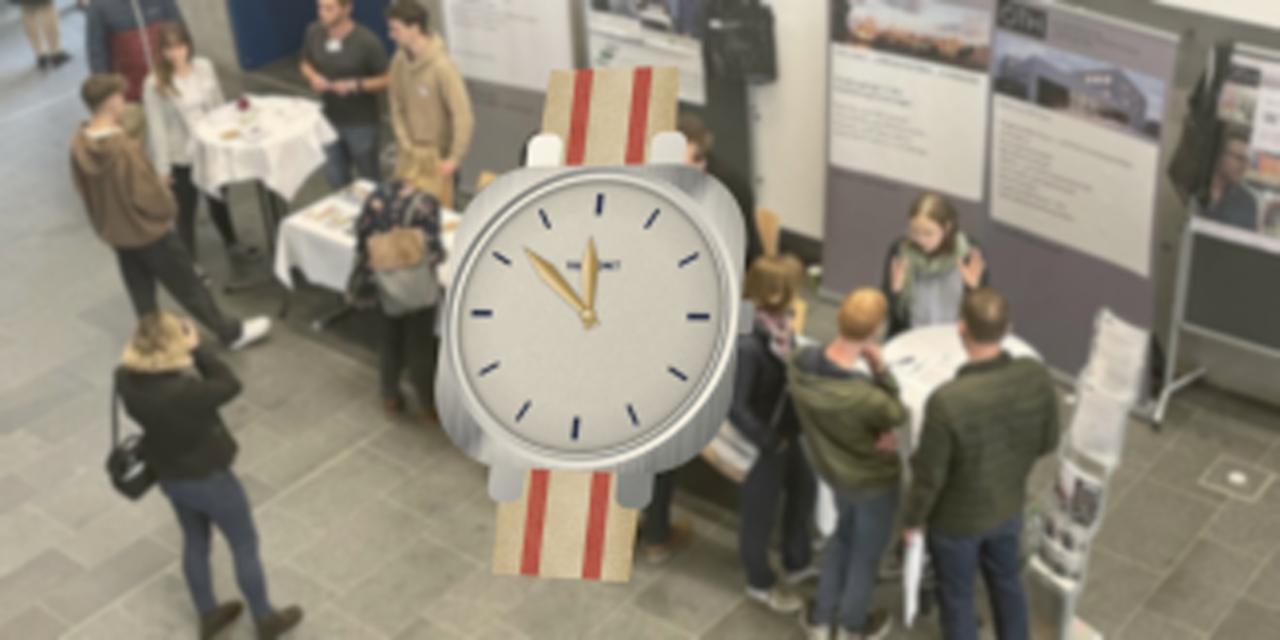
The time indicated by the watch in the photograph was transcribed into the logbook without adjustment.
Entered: 11:52
